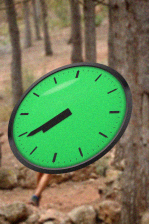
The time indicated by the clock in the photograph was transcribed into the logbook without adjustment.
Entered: 7:39
